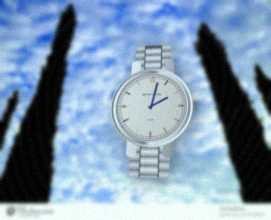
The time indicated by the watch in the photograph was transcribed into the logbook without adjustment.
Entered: 2:02
